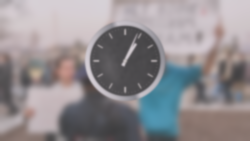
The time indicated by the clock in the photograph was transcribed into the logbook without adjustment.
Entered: 1:04
